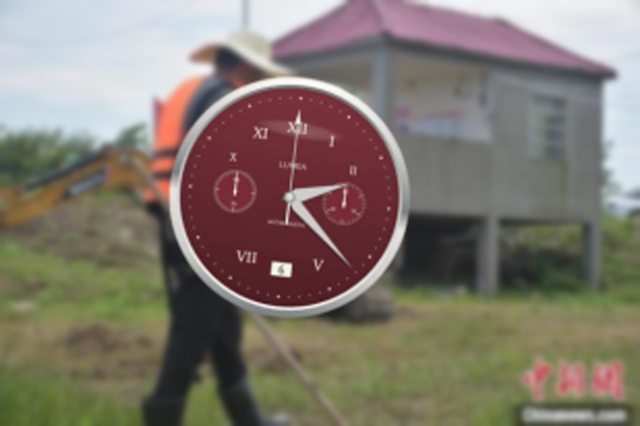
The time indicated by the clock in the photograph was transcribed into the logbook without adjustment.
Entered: 2:22
